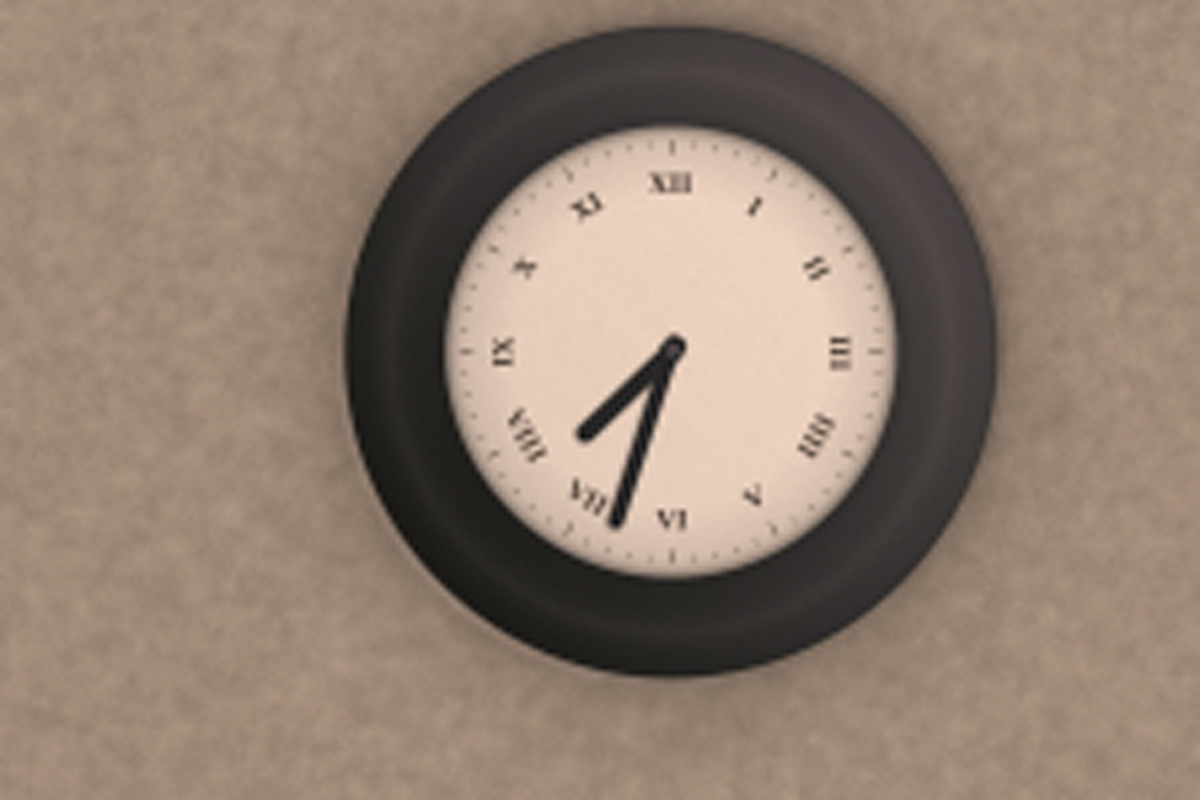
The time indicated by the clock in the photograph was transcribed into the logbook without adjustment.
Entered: 7:33
